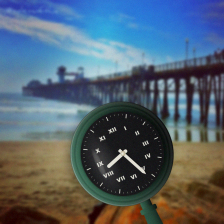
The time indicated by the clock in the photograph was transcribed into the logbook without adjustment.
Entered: 8:26
